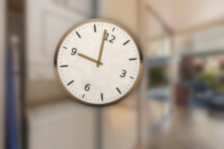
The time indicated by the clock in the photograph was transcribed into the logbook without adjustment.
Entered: 8:58
